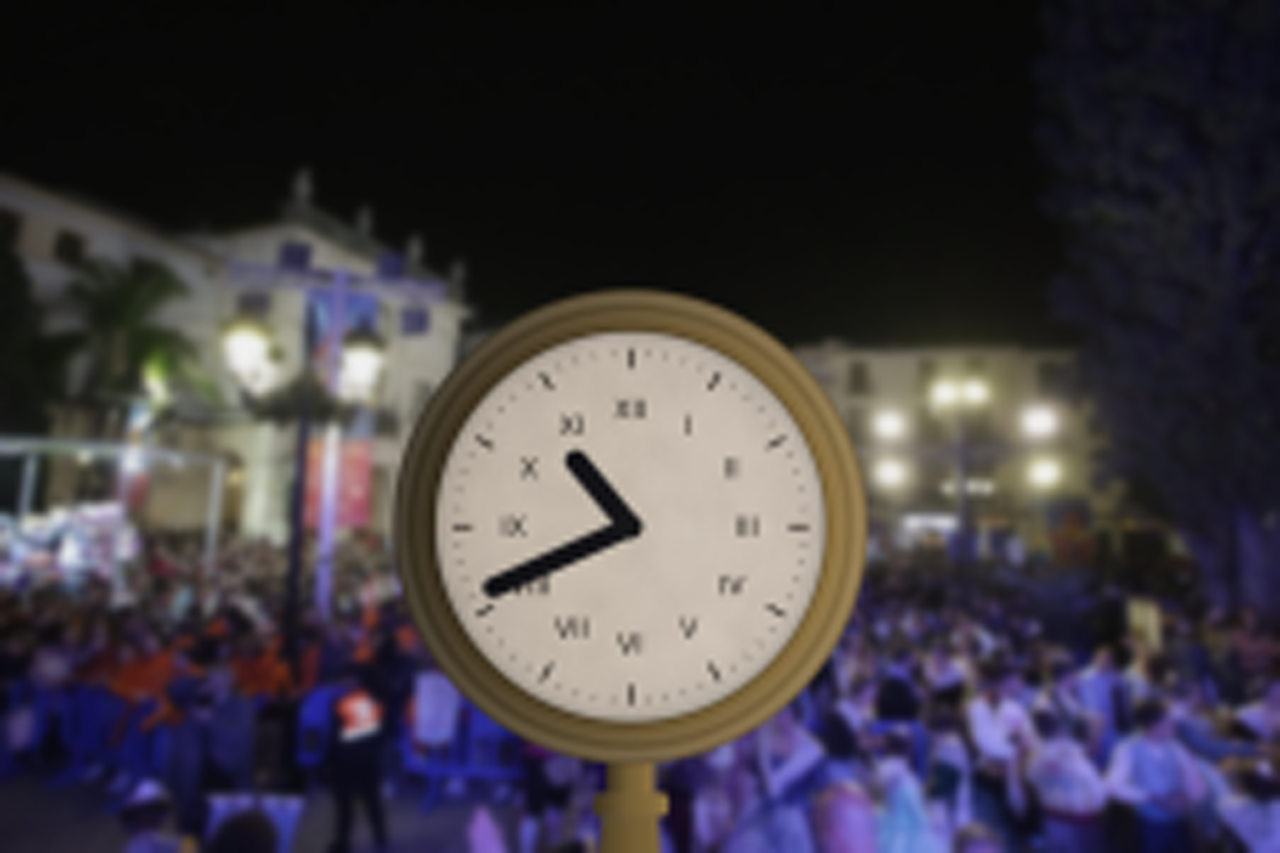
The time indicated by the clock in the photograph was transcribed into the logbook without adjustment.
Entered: 10:41
